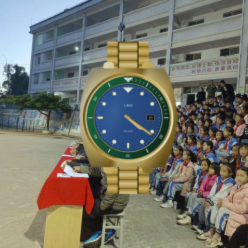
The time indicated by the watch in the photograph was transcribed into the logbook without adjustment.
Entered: 4:21
